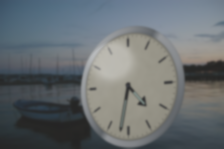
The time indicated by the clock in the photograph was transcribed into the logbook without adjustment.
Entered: 4:32
